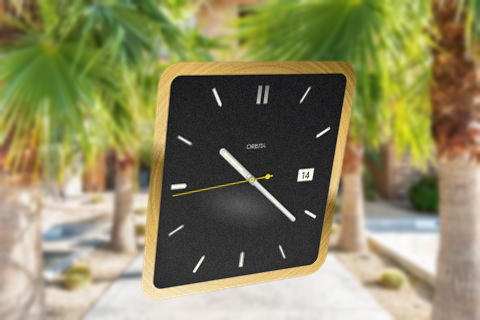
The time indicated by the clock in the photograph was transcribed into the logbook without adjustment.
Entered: 10:21:44
